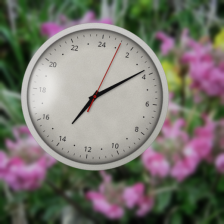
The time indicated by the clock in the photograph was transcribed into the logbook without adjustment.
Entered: 14:09:03
